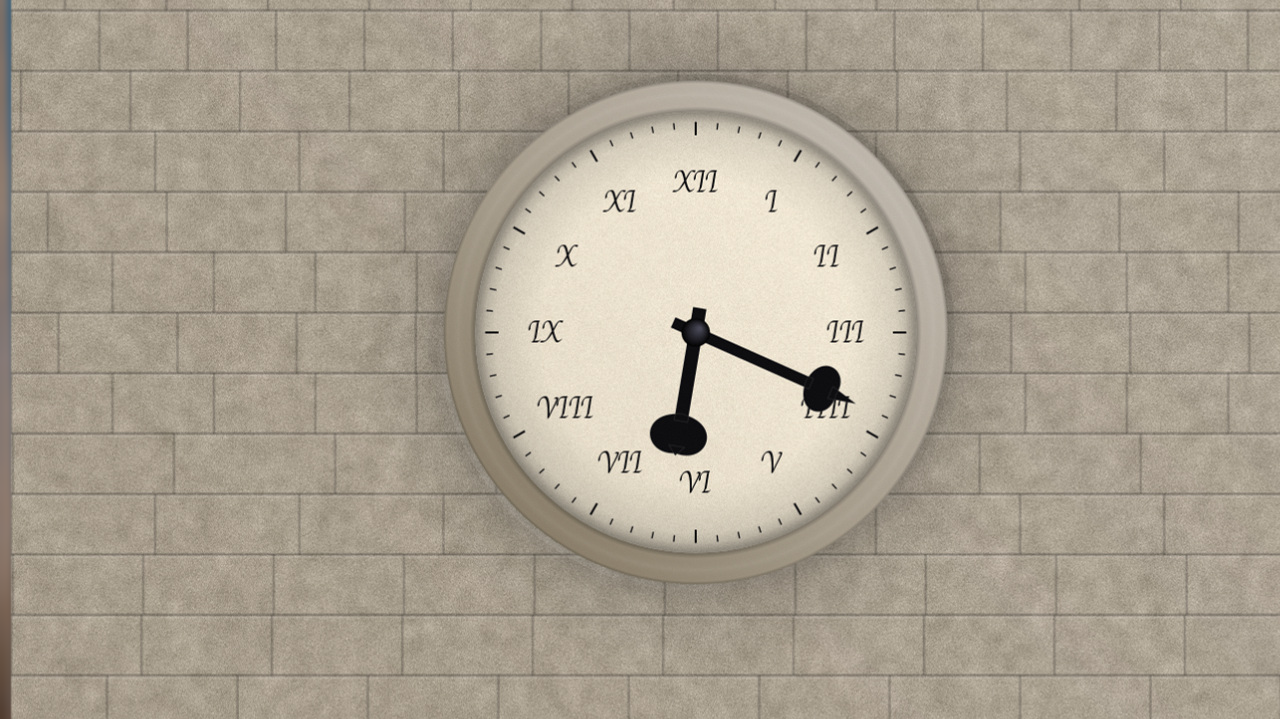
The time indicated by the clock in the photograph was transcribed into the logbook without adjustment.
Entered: 6:19
